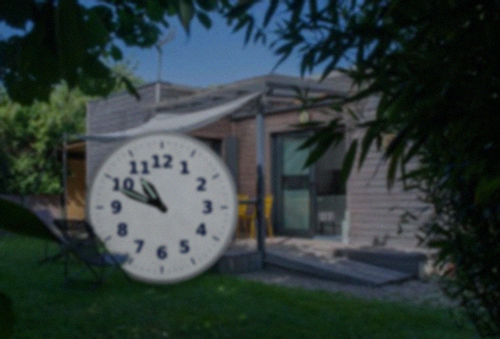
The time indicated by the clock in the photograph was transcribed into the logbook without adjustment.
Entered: 10:49
